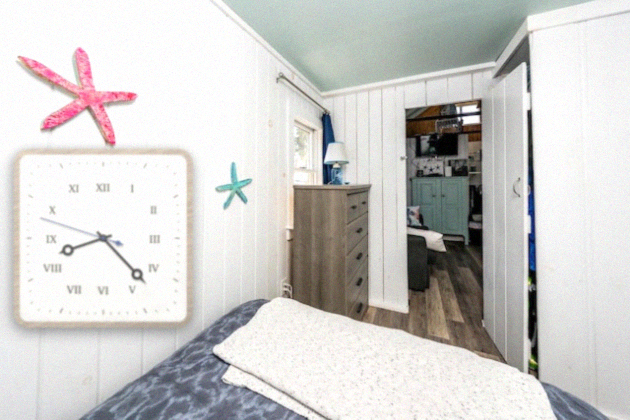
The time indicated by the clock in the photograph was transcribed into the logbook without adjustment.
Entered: 8:22:48
